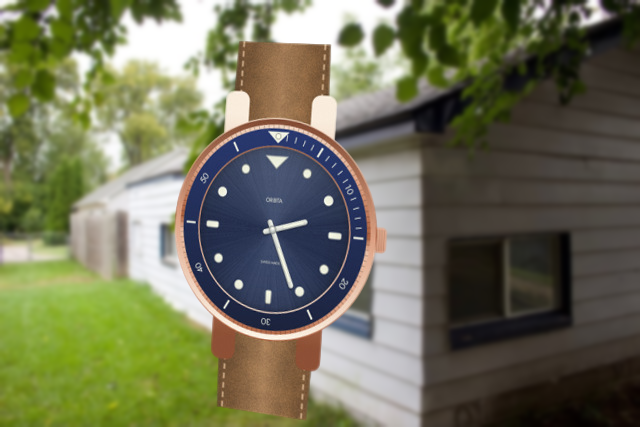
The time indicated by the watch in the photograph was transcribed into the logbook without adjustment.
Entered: 2:26
